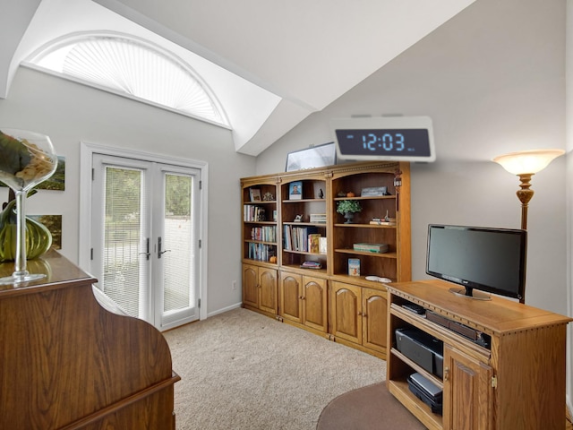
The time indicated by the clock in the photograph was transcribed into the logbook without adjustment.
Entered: 12:03
